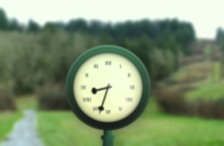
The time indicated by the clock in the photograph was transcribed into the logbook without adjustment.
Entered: 8:33
